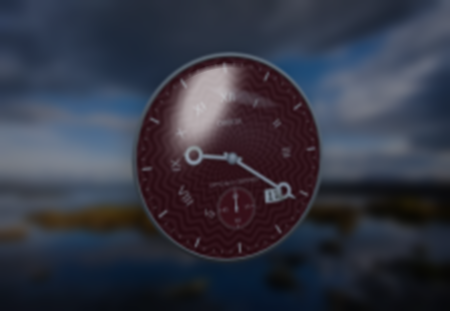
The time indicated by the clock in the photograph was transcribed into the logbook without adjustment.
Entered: 9:21
